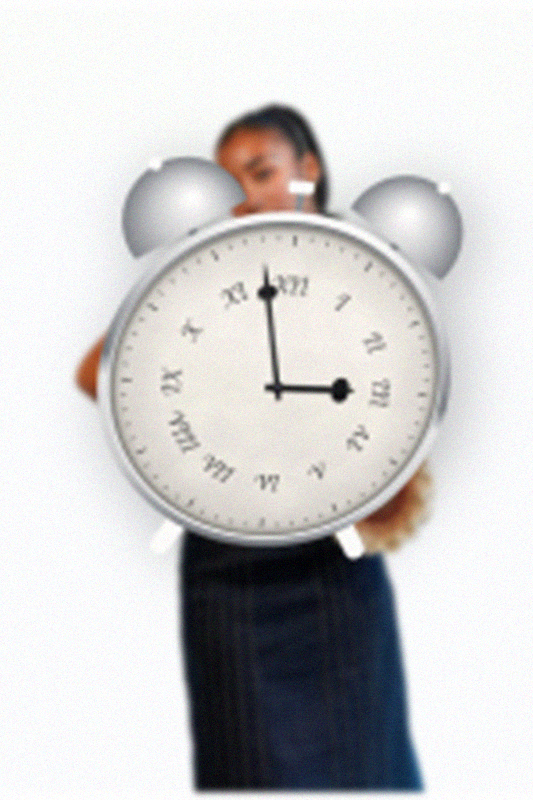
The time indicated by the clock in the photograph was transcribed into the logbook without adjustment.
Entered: 2:58
